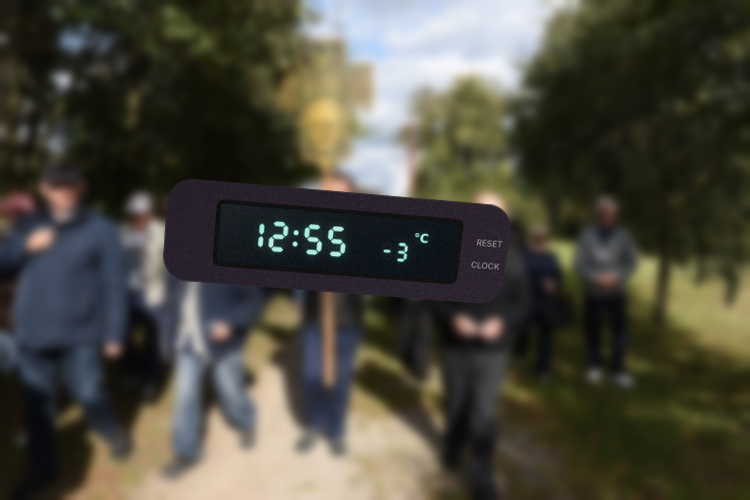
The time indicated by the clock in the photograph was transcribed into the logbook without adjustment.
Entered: 12:55
